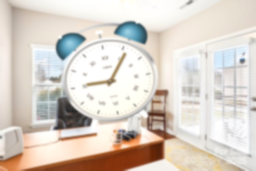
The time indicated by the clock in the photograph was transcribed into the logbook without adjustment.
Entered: 9:06
